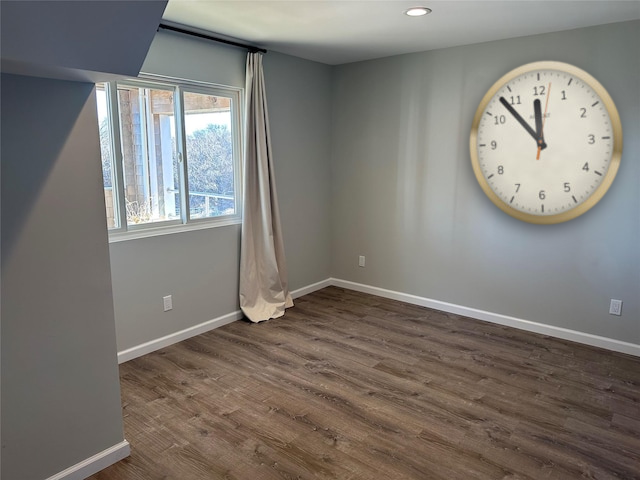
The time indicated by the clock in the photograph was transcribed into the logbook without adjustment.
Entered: 11:53:02
